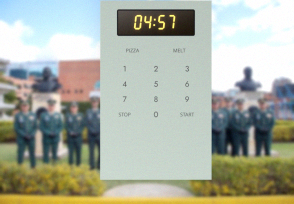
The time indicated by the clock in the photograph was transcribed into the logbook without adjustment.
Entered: 4:57
